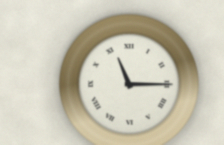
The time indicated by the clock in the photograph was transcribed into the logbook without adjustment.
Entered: 11:15
